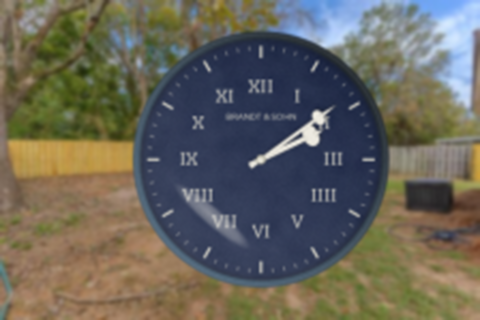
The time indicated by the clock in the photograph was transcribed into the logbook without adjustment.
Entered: 2:09
